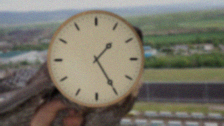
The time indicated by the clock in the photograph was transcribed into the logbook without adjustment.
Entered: 1:25
